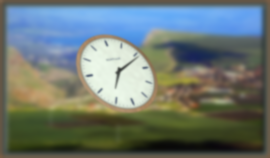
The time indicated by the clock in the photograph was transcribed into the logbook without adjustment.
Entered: 7:11
